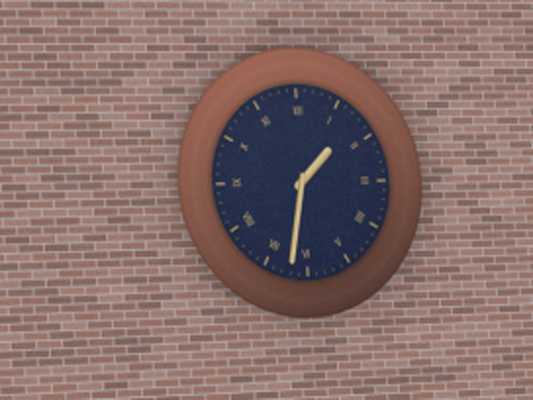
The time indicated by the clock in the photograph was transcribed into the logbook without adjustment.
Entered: 1:32
